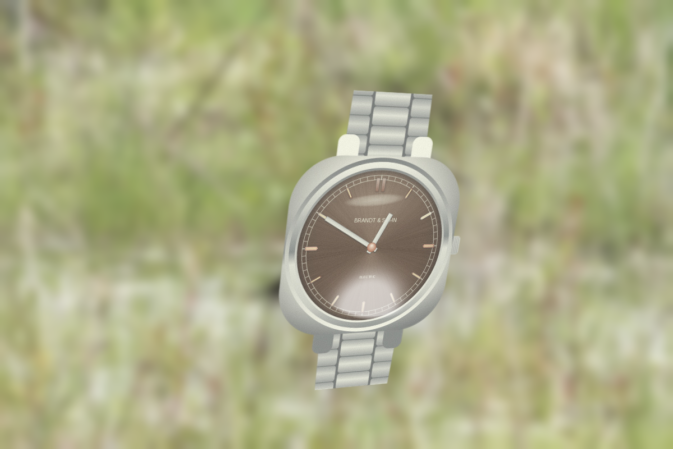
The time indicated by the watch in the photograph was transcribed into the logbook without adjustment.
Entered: 12:50
